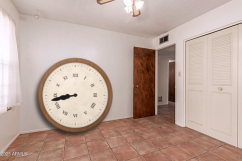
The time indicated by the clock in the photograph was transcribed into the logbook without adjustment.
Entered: 8:43
